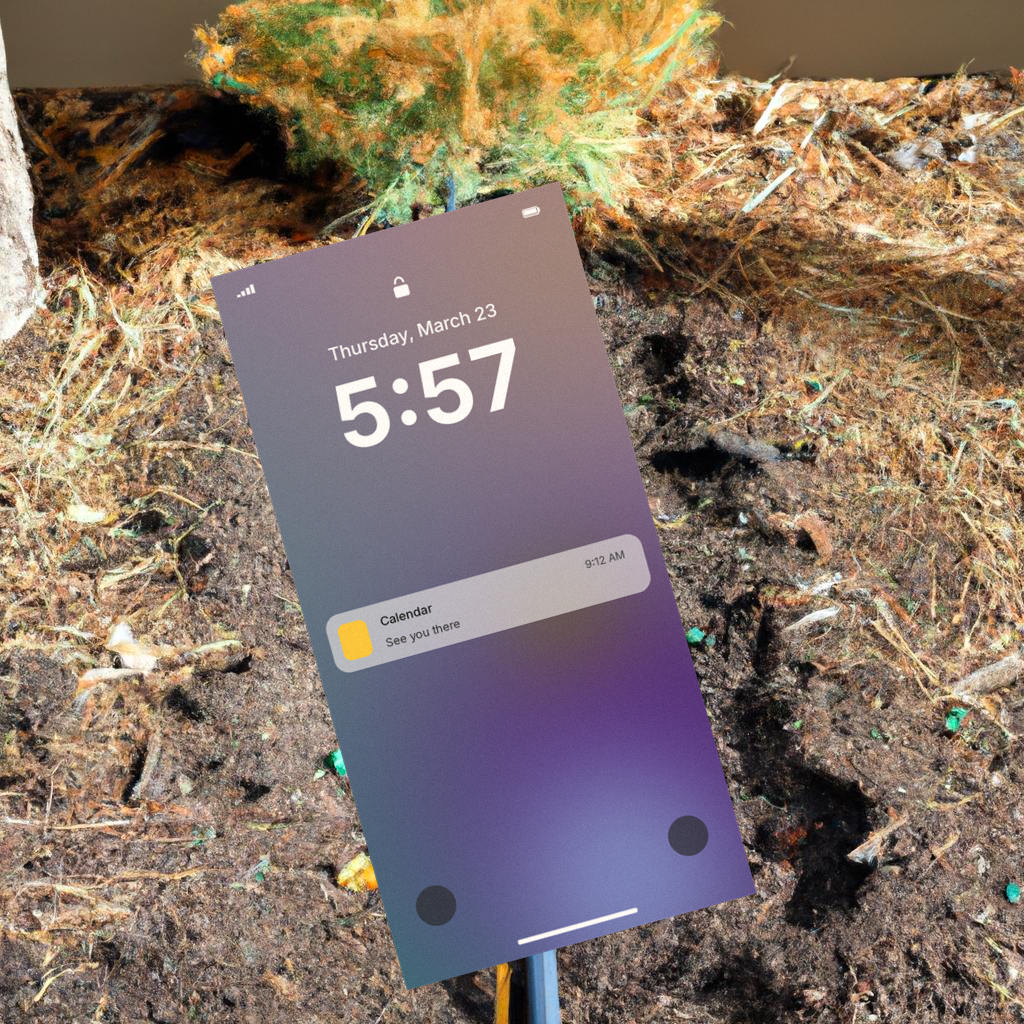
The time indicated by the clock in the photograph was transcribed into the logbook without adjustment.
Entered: 5:57
